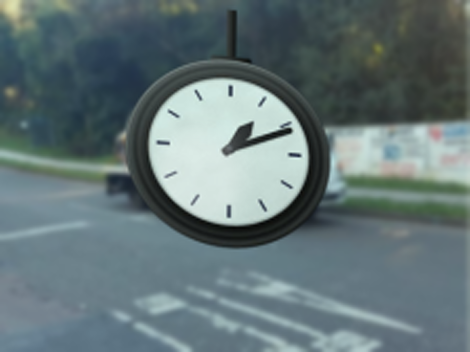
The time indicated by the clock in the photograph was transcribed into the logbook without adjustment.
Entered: 1:11
